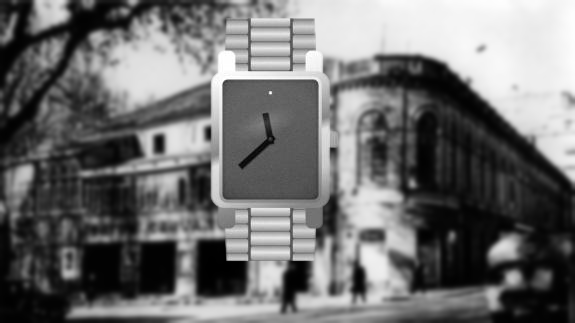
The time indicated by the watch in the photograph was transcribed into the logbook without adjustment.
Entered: 11:38
